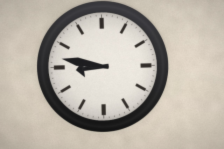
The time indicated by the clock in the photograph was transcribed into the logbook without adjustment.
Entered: 8:47
